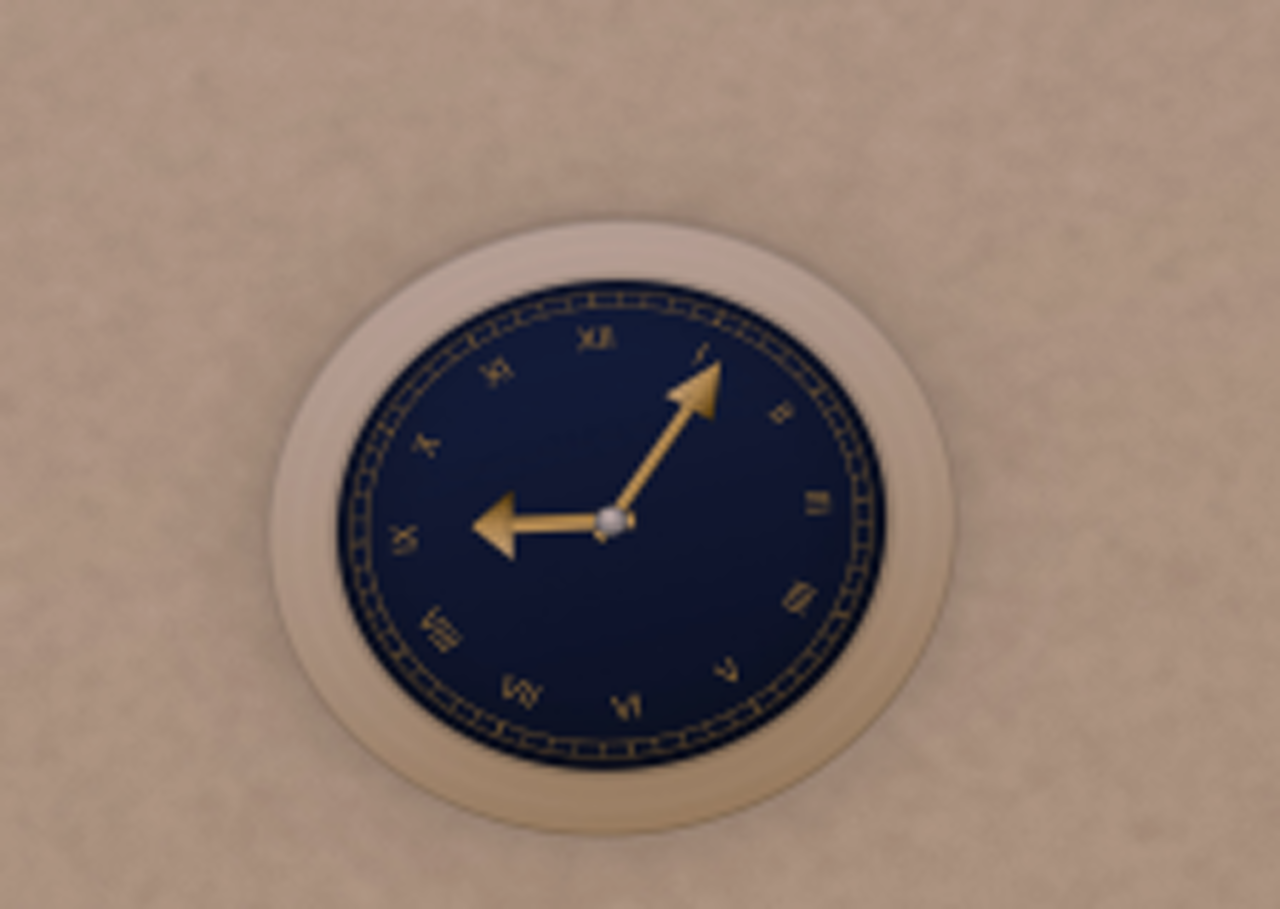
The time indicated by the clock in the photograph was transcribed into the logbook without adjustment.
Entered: 9:06
